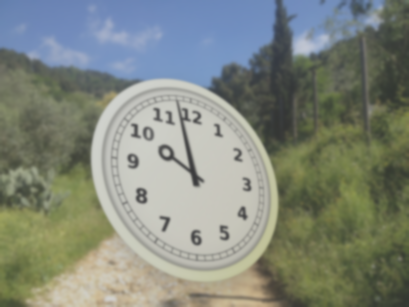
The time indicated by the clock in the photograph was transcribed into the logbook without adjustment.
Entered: 9:58
